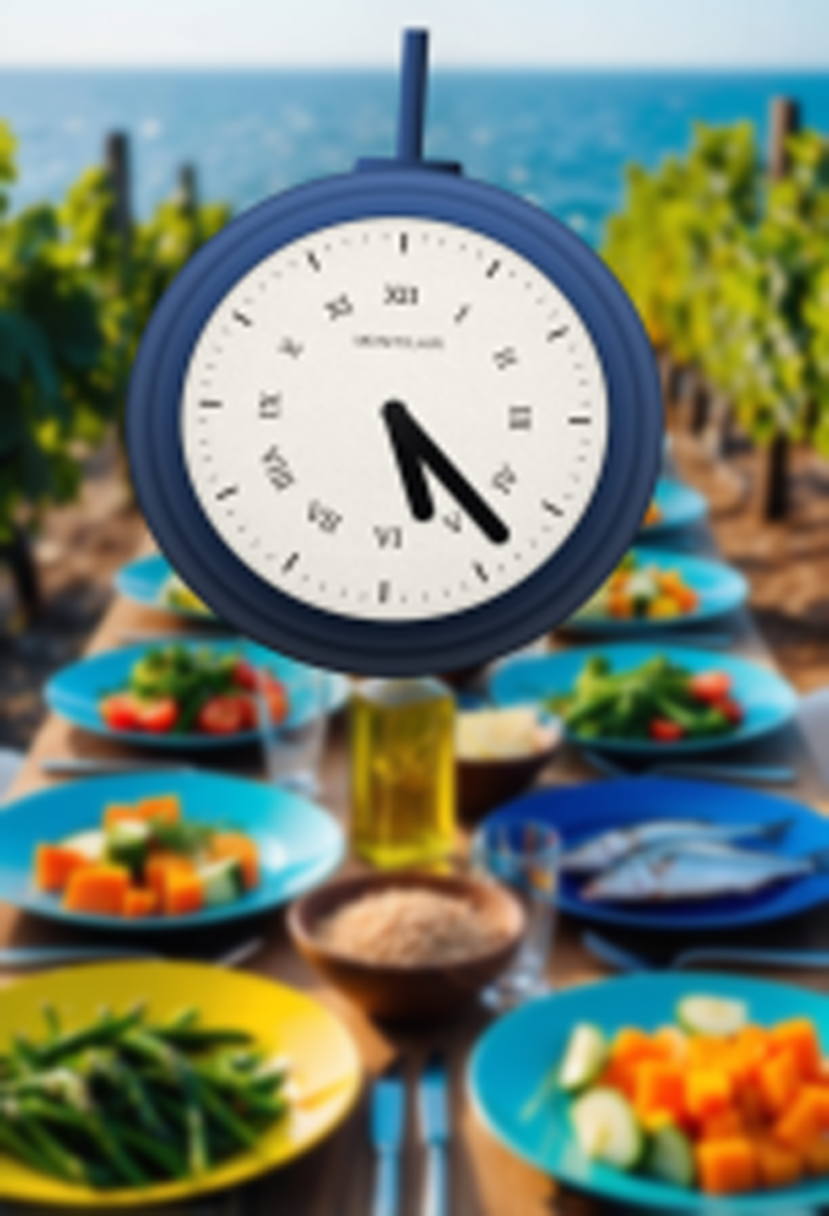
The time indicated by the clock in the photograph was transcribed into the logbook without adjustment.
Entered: 5:23
